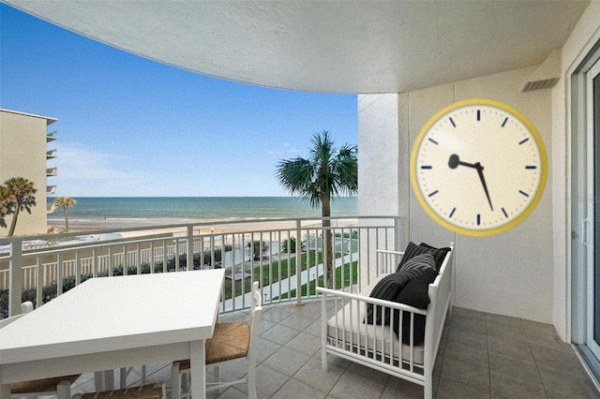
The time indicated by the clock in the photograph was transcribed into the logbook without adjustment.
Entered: 9:27
